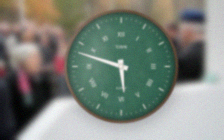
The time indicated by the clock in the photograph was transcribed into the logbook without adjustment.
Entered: 5:48
